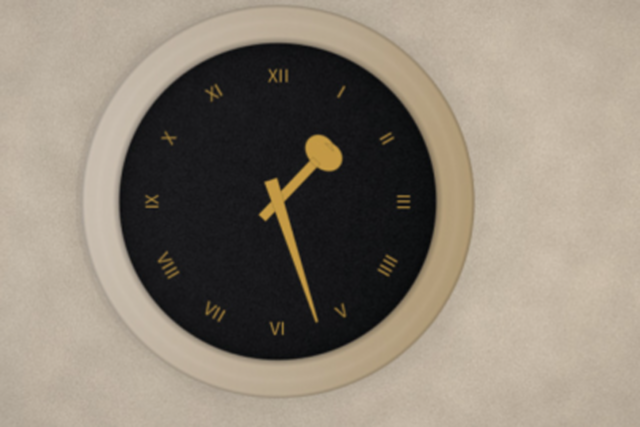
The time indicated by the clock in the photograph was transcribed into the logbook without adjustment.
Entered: 1:27
